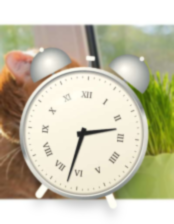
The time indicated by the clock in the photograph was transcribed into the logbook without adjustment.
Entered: 2:32
